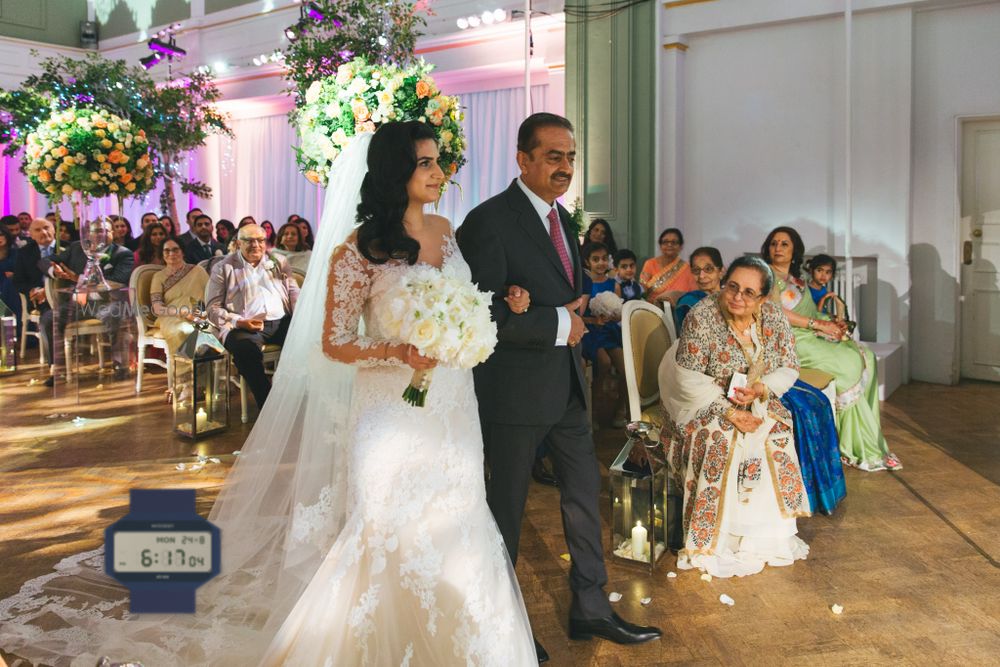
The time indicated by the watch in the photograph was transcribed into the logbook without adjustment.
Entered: 6:17:04
